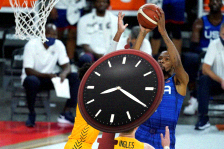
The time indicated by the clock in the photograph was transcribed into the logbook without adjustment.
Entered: 8:20
